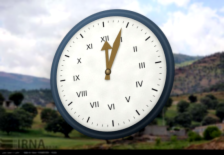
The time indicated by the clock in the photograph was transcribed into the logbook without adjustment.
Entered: 12:04
